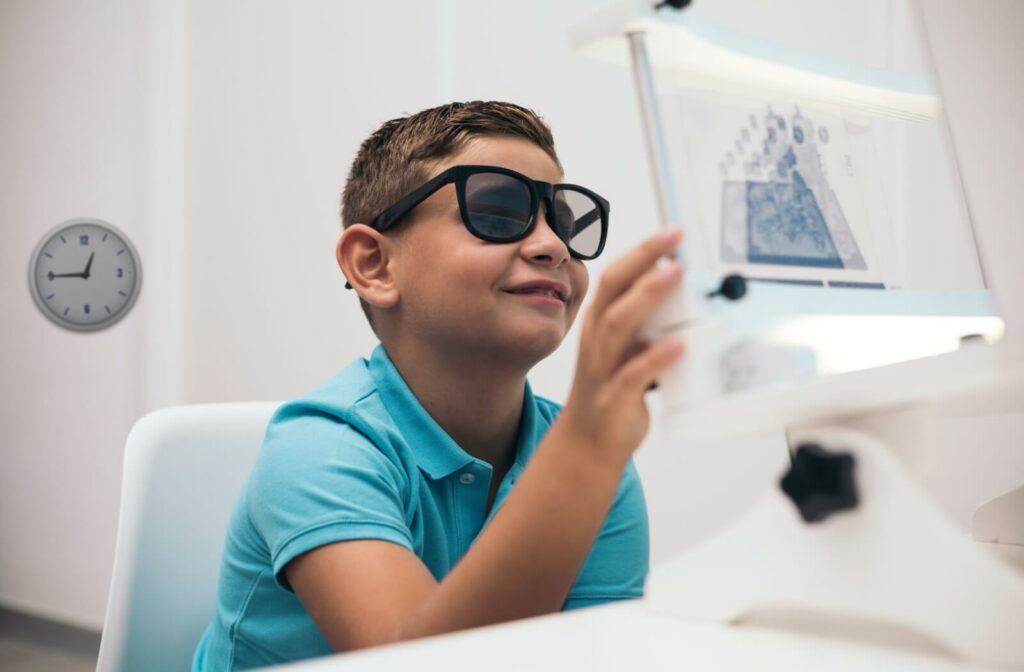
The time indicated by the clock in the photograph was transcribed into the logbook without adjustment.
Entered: 12:45
